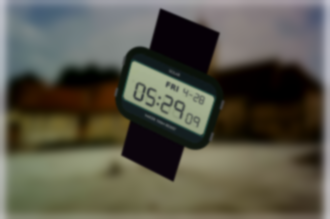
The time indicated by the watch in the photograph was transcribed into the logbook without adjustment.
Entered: 5:29:09
